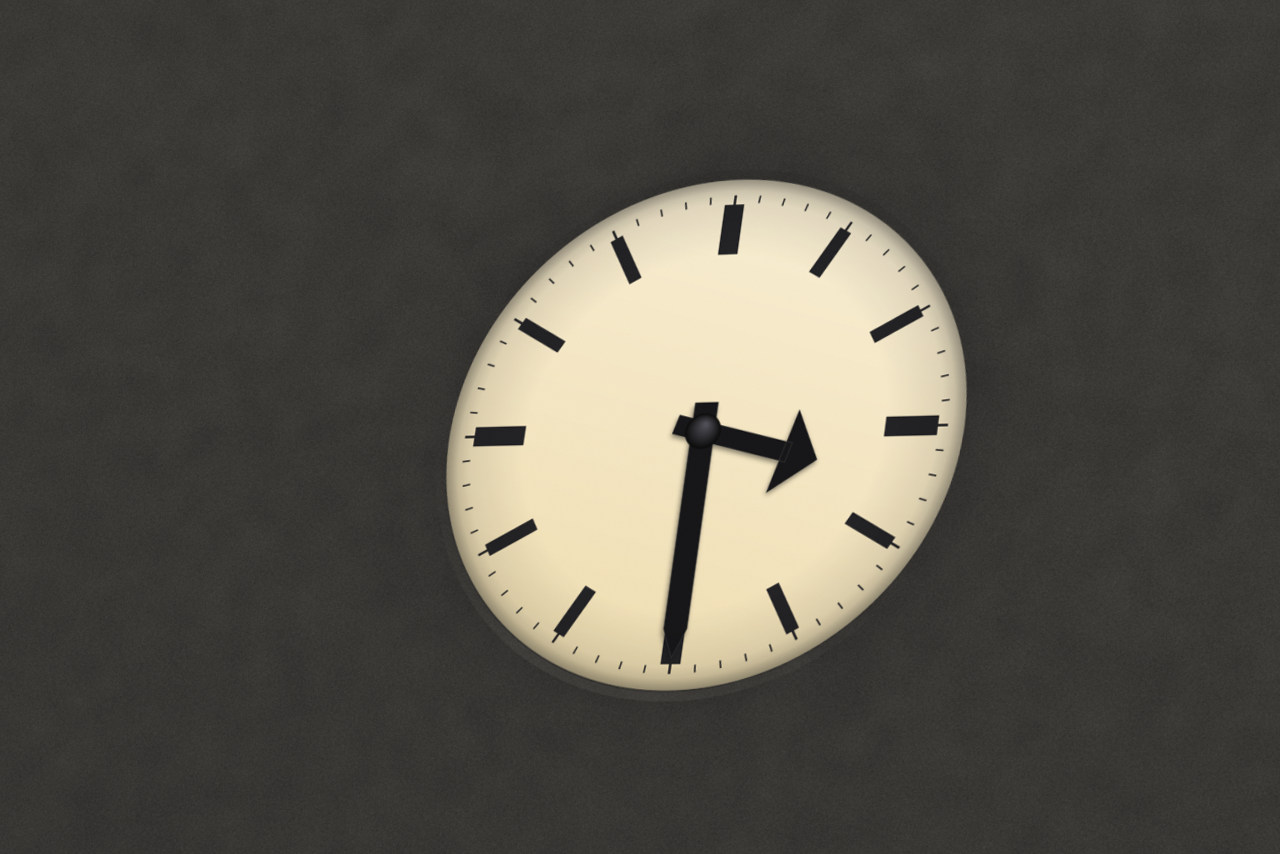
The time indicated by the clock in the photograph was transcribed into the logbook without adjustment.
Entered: 3:30
